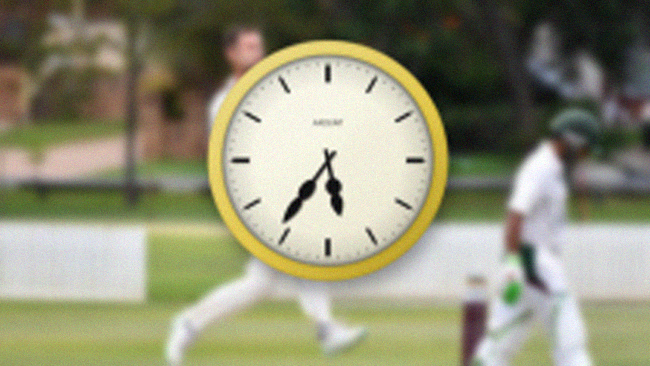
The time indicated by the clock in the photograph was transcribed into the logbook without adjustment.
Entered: 5:36
